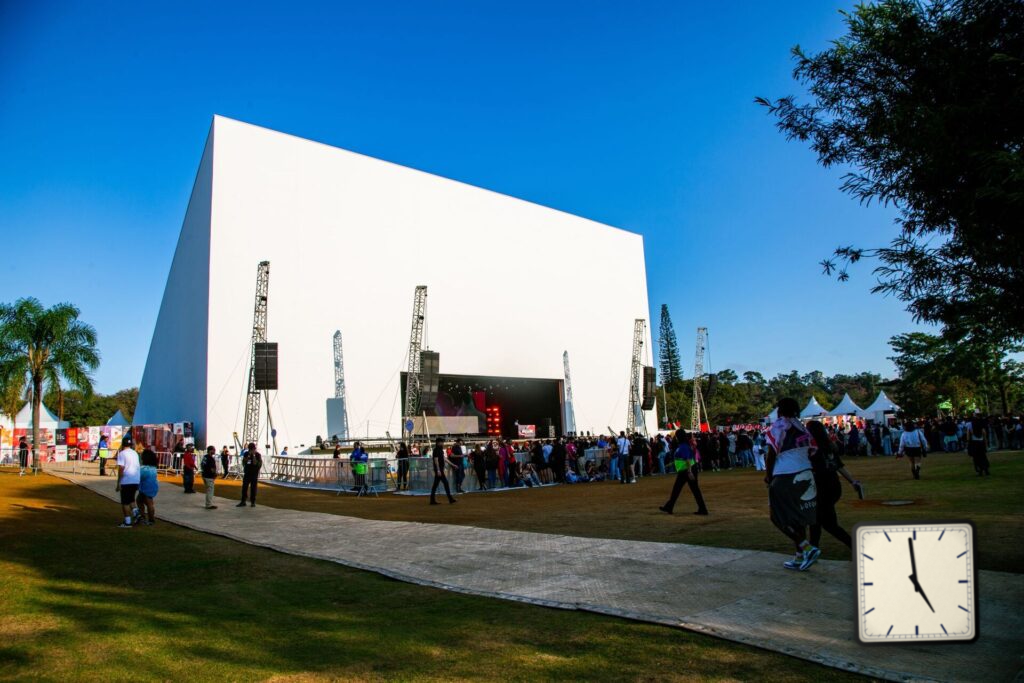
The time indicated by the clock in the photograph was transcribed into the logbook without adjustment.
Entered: 4:59
